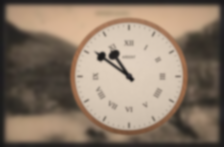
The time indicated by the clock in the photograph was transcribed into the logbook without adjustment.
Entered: 10:51
